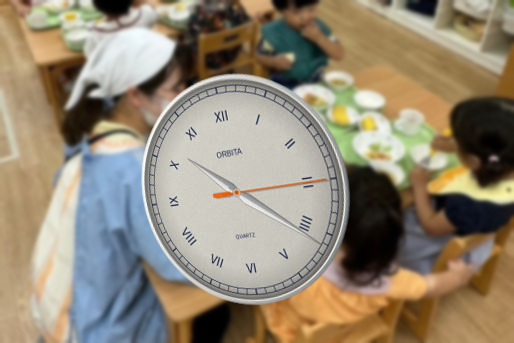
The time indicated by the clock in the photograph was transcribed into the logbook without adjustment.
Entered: 10:21:15
